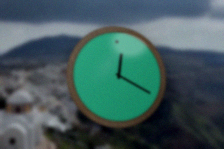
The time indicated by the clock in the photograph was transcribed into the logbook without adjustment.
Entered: 12:20
